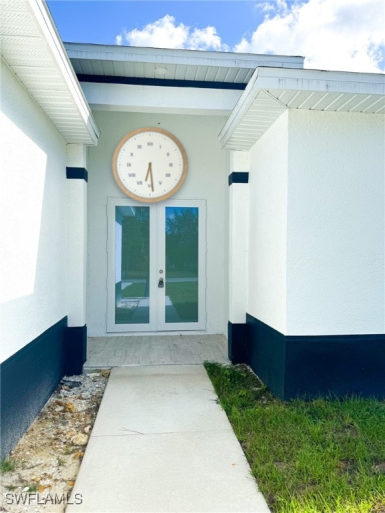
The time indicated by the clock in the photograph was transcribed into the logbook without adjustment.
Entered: 6:29
